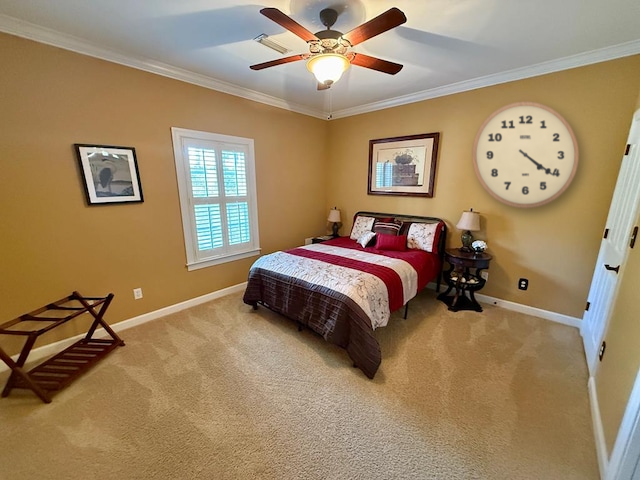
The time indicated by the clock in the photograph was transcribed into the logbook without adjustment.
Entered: 4:21
